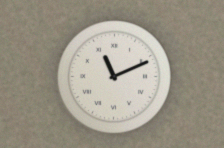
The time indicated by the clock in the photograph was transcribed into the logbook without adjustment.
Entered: 11:11
